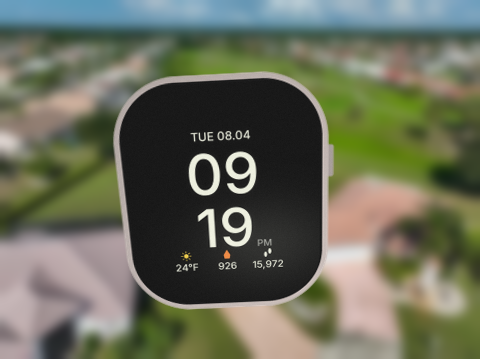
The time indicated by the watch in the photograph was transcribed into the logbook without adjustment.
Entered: 9:19
